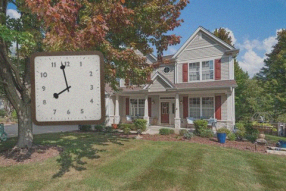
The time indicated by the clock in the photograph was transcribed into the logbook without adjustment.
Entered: 7:58
